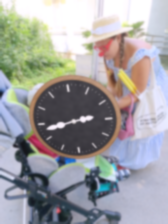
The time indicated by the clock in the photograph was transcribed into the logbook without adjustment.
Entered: 2:43
